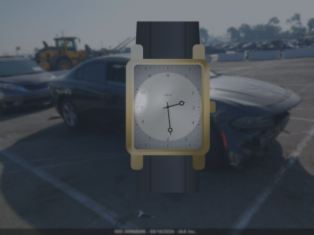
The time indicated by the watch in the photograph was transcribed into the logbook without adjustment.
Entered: 2:29
